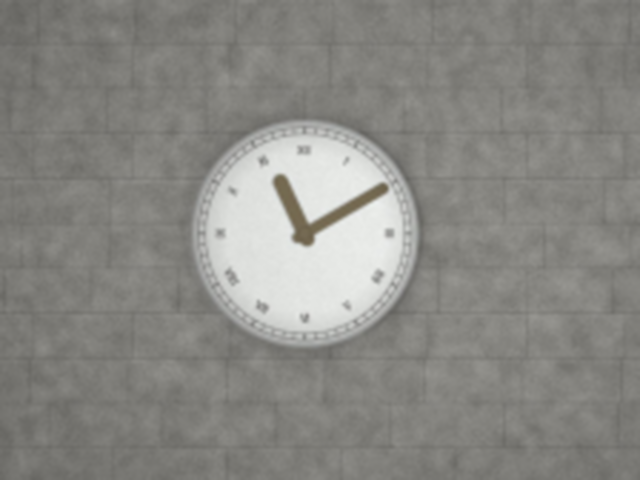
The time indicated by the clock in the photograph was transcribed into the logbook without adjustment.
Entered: 11:10
